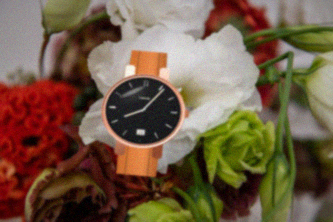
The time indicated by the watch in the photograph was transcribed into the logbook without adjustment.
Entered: 8:06
